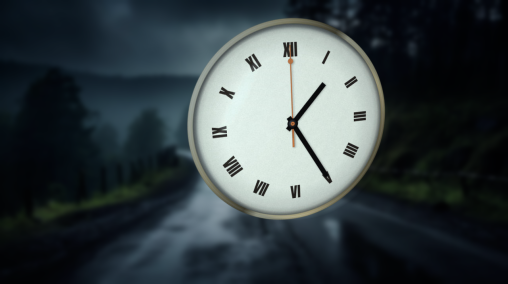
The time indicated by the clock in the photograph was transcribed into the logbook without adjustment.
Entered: 1:25:00
